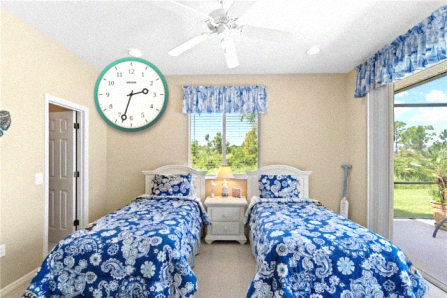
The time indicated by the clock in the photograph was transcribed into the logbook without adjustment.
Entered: 2:33
